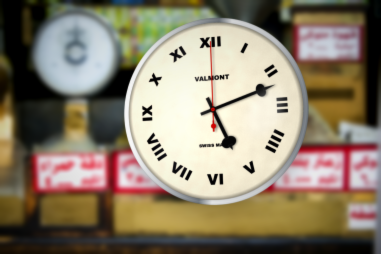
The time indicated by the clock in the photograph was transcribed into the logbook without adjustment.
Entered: 5:12:00
